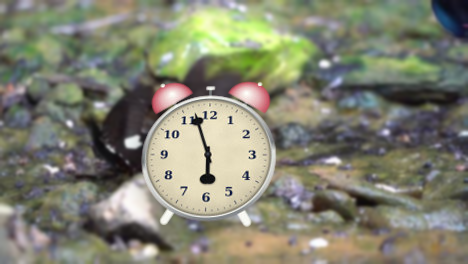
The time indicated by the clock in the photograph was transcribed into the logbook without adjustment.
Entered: 5:57
